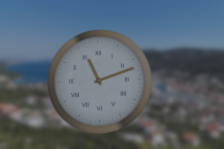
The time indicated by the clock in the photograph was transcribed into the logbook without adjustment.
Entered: 11:12
